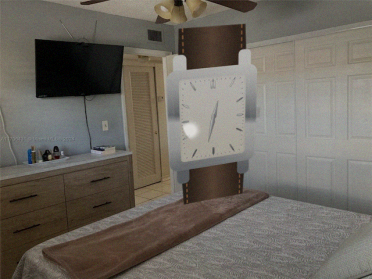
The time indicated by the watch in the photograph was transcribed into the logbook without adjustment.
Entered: 12:32
